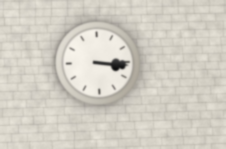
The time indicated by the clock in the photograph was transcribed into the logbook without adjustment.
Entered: 3:16
